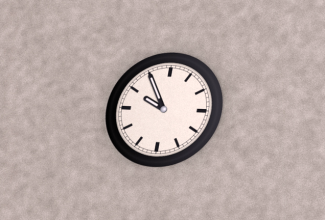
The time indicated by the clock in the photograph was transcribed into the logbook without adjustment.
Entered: 9:55
